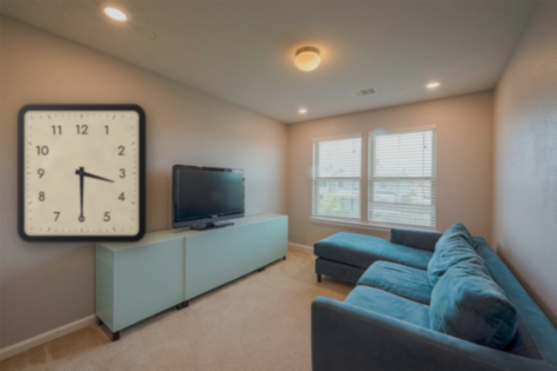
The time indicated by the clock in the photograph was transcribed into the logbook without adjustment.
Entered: 3:30
